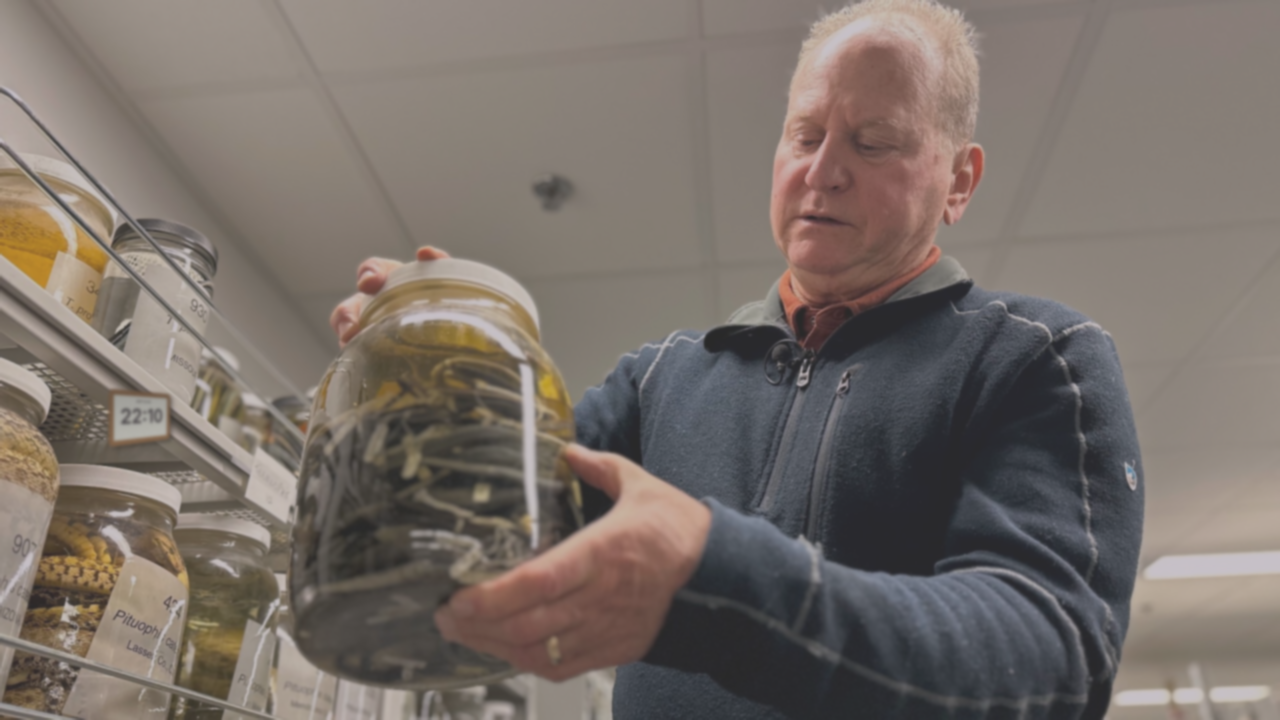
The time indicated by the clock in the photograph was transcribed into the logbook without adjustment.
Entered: 22:10
